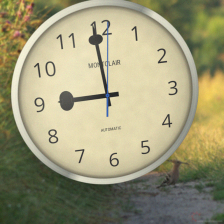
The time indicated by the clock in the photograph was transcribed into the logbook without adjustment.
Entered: 8:59:01
